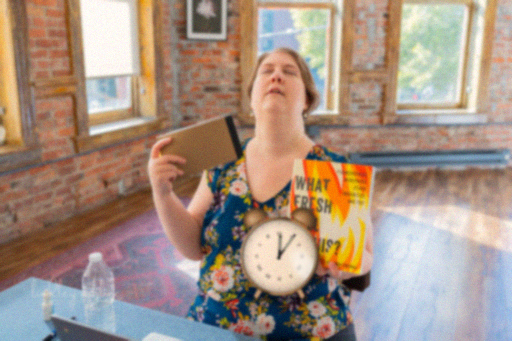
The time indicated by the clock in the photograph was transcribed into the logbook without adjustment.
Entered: 12:06
